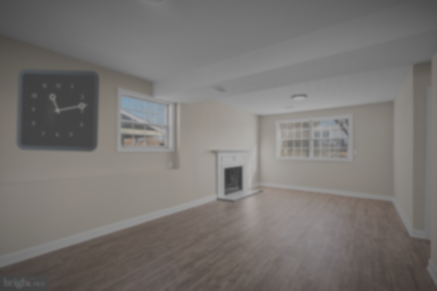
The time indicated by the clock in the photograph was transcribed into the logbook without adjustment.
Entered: 11:13
